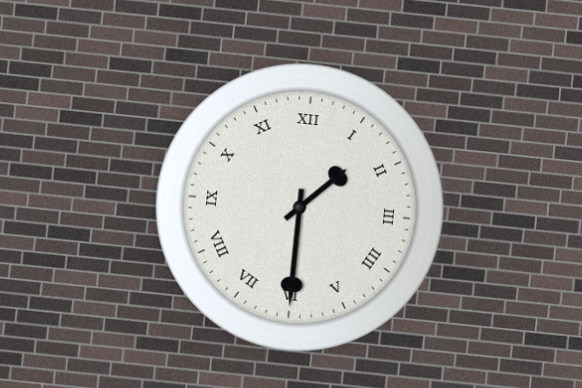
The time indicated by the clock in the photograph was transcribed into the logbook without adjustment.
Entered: 1:30
